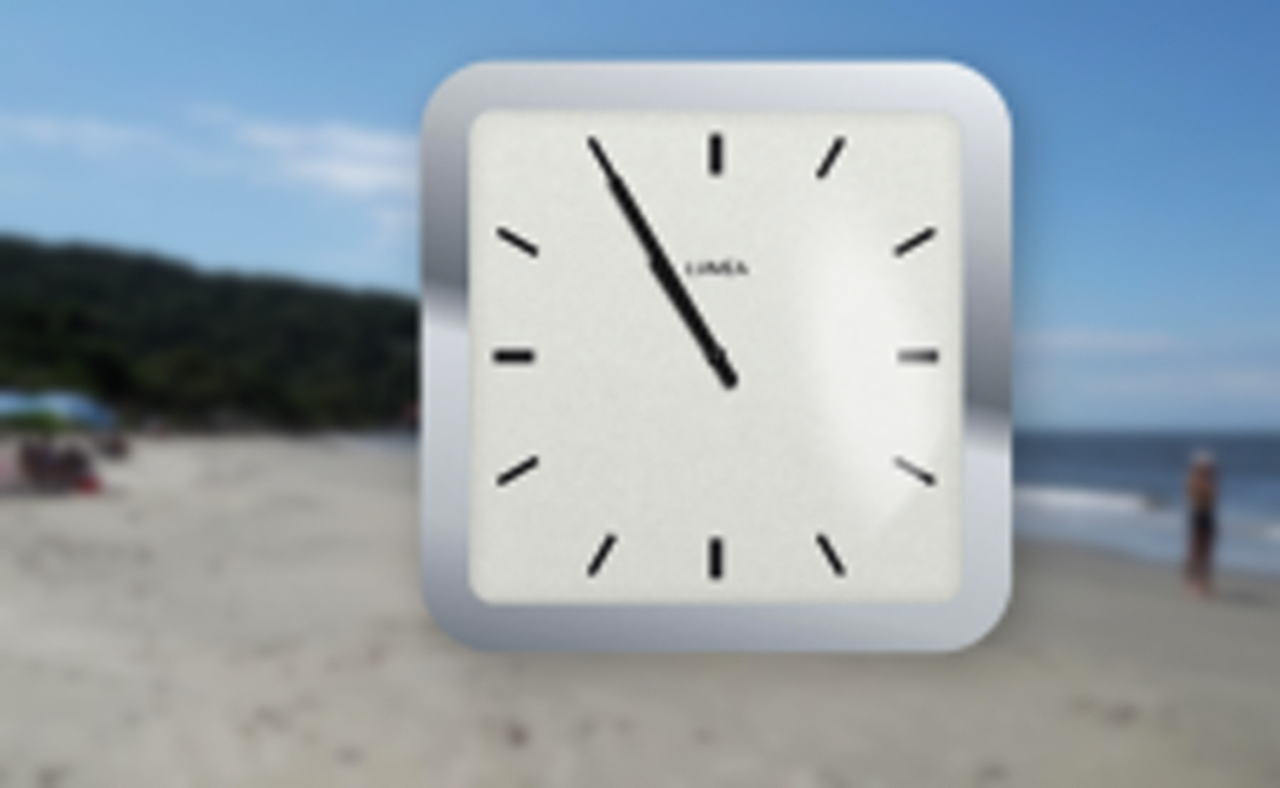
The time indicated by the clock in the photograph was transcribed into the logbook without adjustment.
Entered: 10:55
